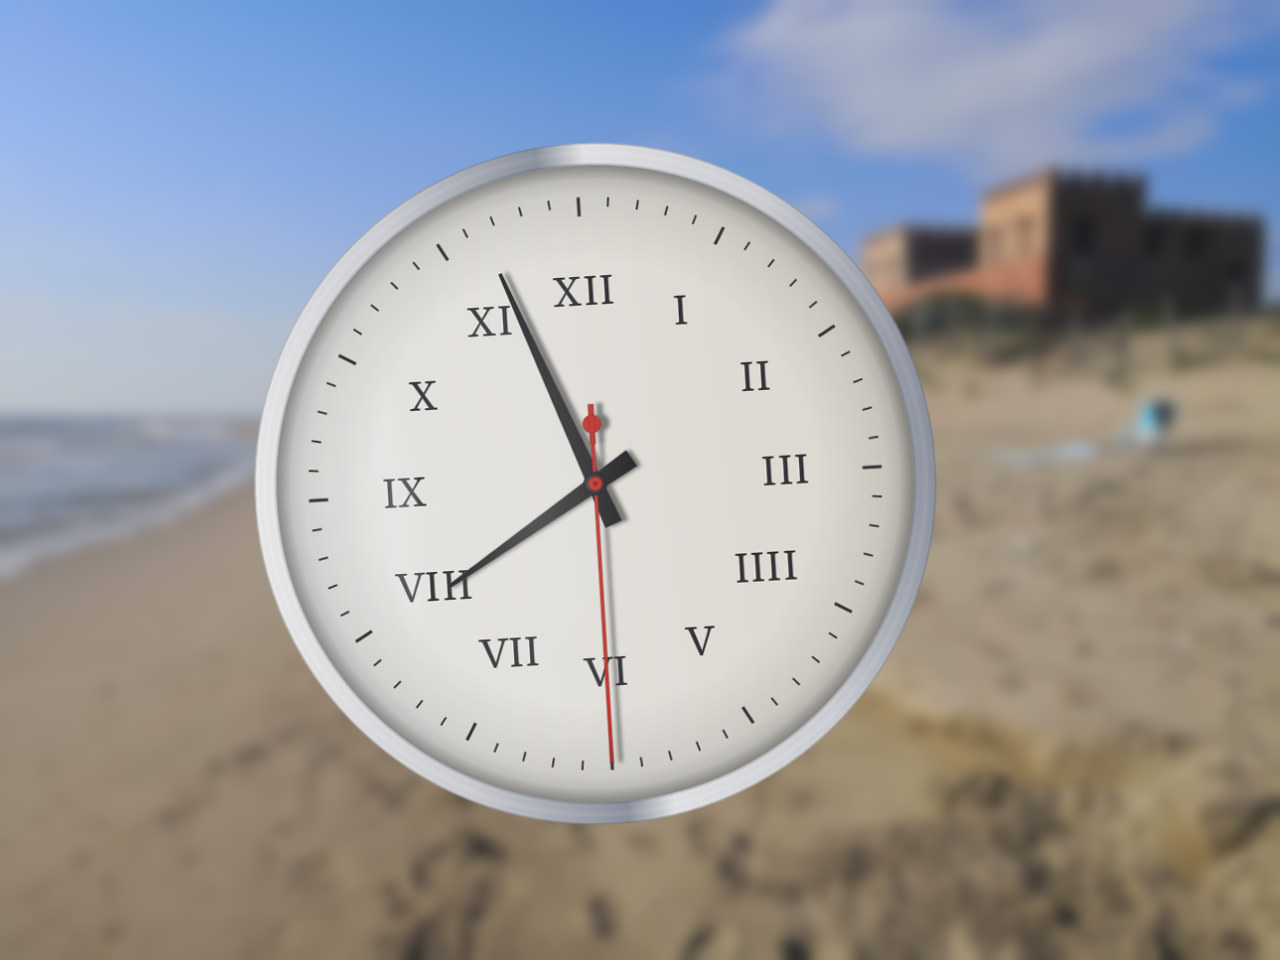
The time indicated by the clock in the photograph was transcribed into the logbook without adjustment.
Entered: 7:56:30
